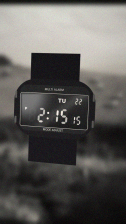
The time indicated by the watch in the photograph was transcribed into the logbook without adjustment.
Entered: 2:15:15
